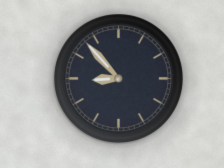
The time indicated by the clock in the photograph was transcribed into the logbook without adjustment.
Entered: 8:53
